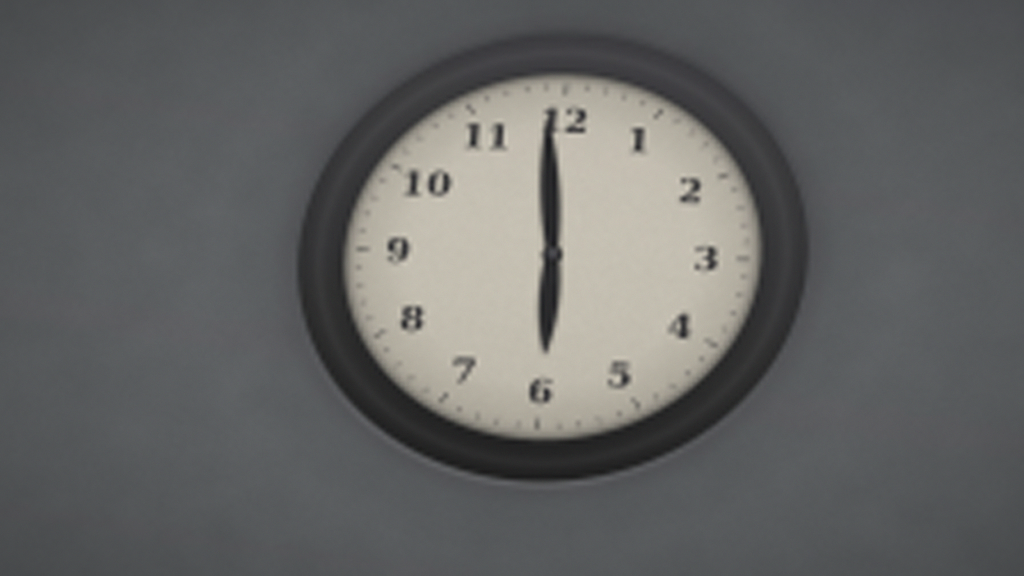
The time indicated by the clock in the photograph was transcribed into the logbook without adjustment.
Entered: 5:59
